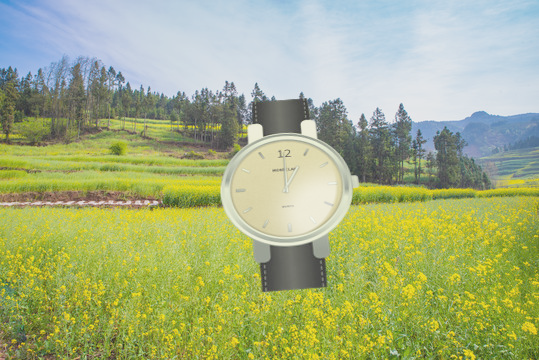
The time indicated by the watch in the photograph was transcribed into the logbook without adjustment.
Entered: 1:00
